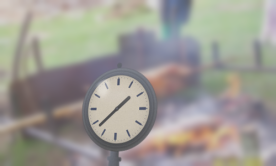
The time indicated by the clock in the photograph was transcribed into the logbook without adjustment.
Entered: 1:38
